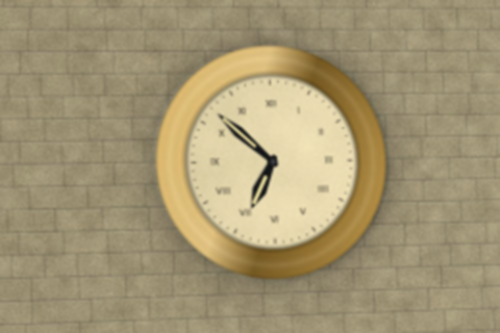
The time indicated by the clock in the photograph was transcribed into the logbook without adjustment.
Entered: 6:52
